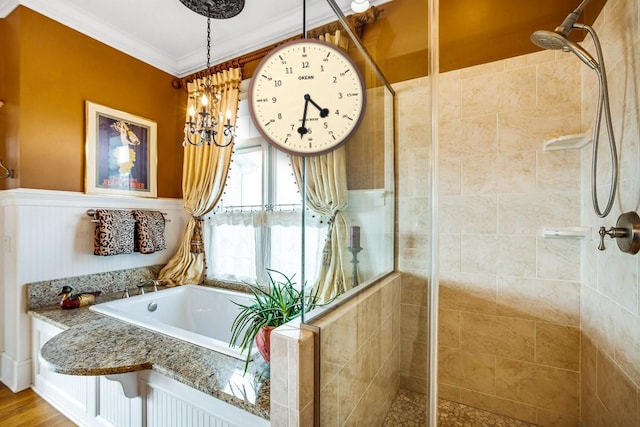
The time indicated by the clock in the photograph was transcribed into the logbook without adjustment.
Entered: 4:32
